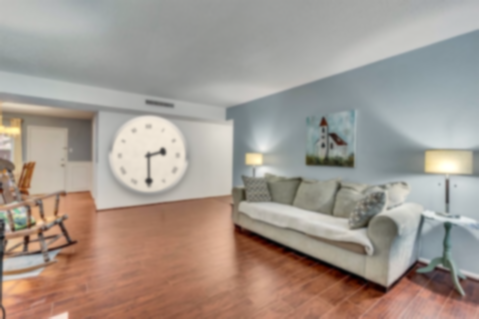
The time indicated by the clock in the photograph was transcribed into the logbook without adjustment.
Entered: 2:30
